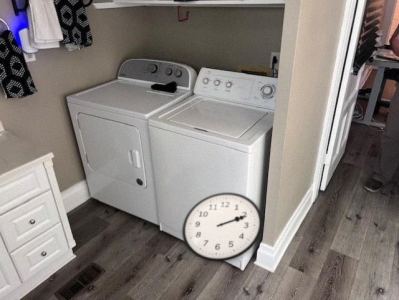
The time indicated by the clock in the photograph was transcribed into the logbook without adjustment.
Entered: 2:11
